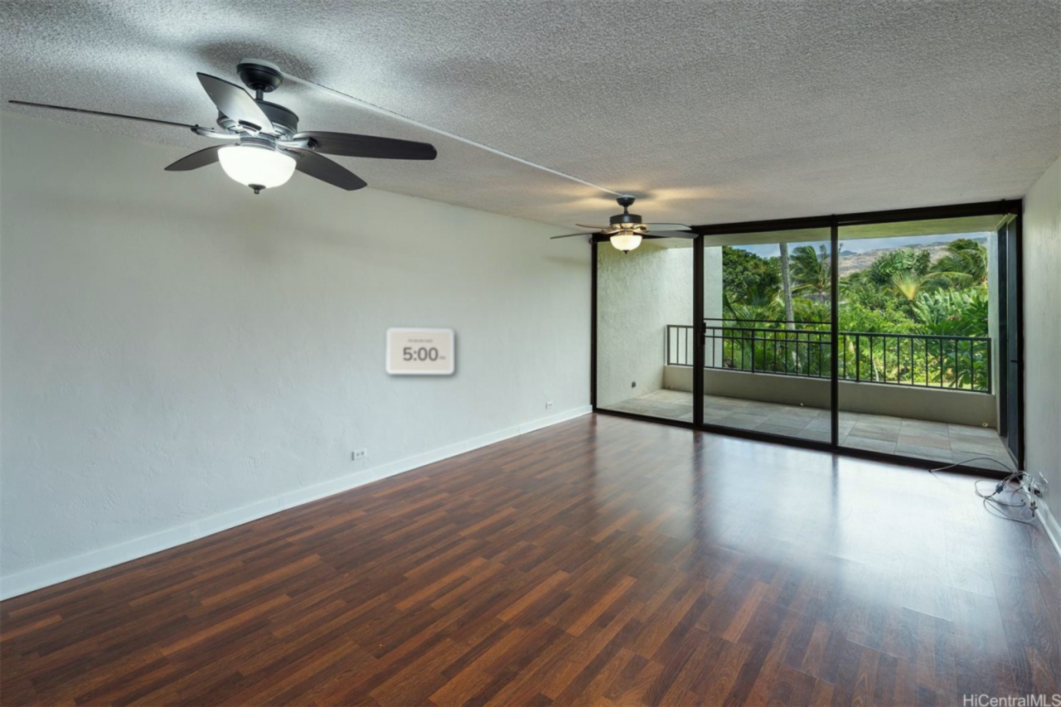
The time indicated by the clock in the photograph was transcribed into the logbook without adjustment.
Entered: 5:00
